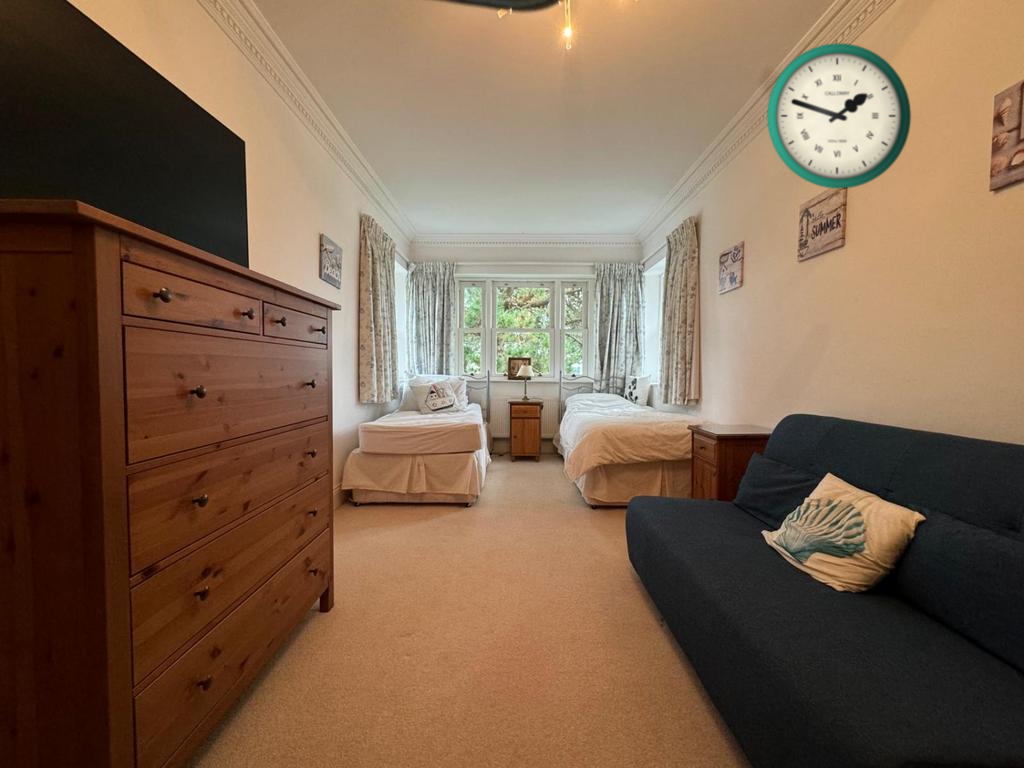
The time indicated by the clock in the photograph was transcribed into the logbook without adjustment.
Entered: 1:48
